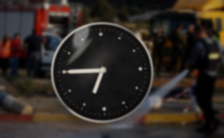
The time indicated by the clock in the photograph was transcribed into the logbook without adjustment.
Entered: 6:45
